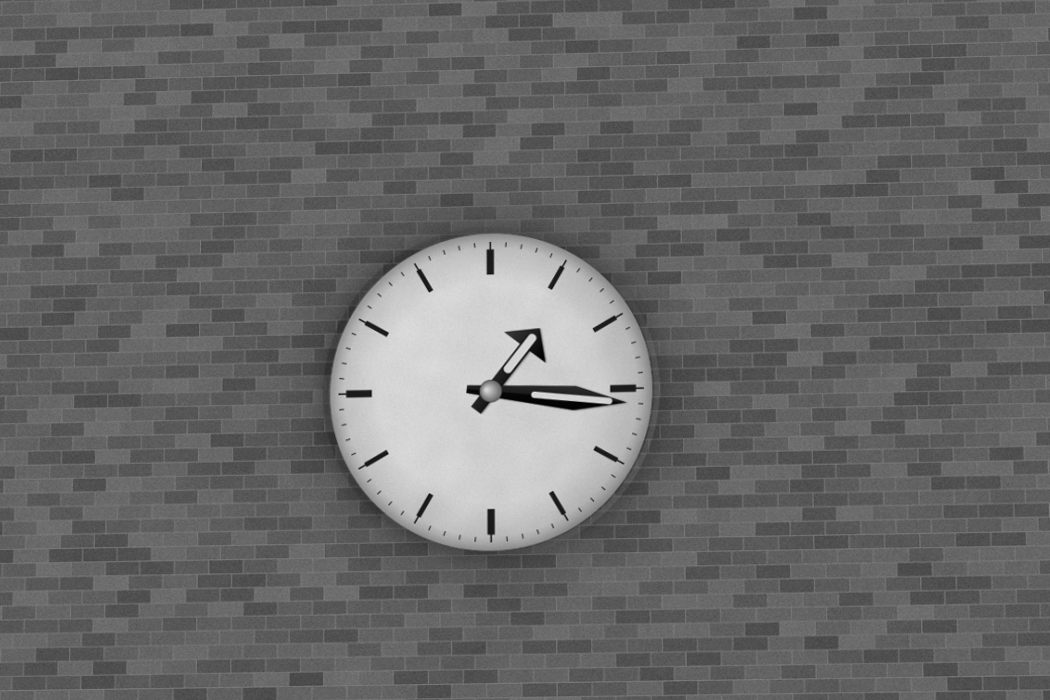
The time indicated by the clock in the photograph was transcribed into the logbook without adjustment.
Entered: 1:16
